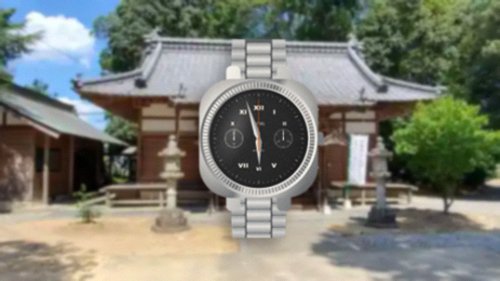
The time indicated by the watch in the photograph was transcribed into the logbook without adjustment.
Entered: 5:57
